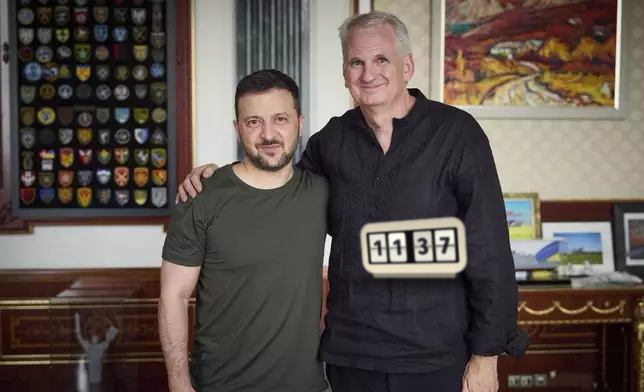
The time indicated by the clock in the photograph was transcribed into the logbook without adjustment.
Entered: 11:37
